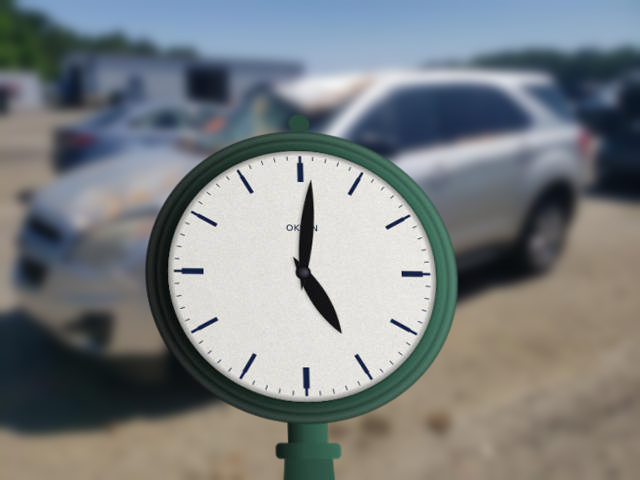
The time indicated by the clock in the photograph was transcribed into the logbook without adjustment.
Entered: 5:01
